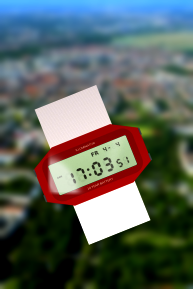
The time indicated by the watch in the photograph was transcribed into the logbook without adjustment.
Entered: 17:03:51
